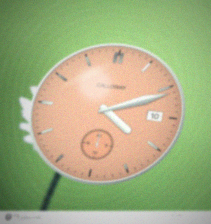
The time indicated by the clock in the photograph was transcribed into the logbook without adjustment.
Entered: 4:11
